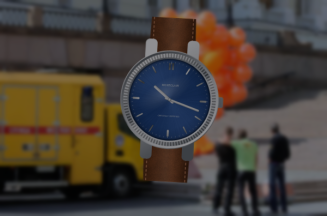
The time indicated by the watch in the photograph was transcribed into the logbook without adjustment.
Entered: 10:18
